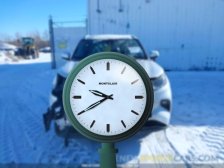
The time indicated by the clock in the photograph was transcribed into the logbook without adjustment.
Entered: 9:40
